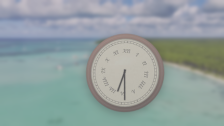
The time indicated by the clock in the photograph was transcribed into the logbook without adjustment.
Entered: 6:29
